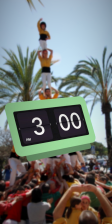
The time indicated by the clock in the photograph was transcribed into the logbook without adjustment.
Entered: 3:00
